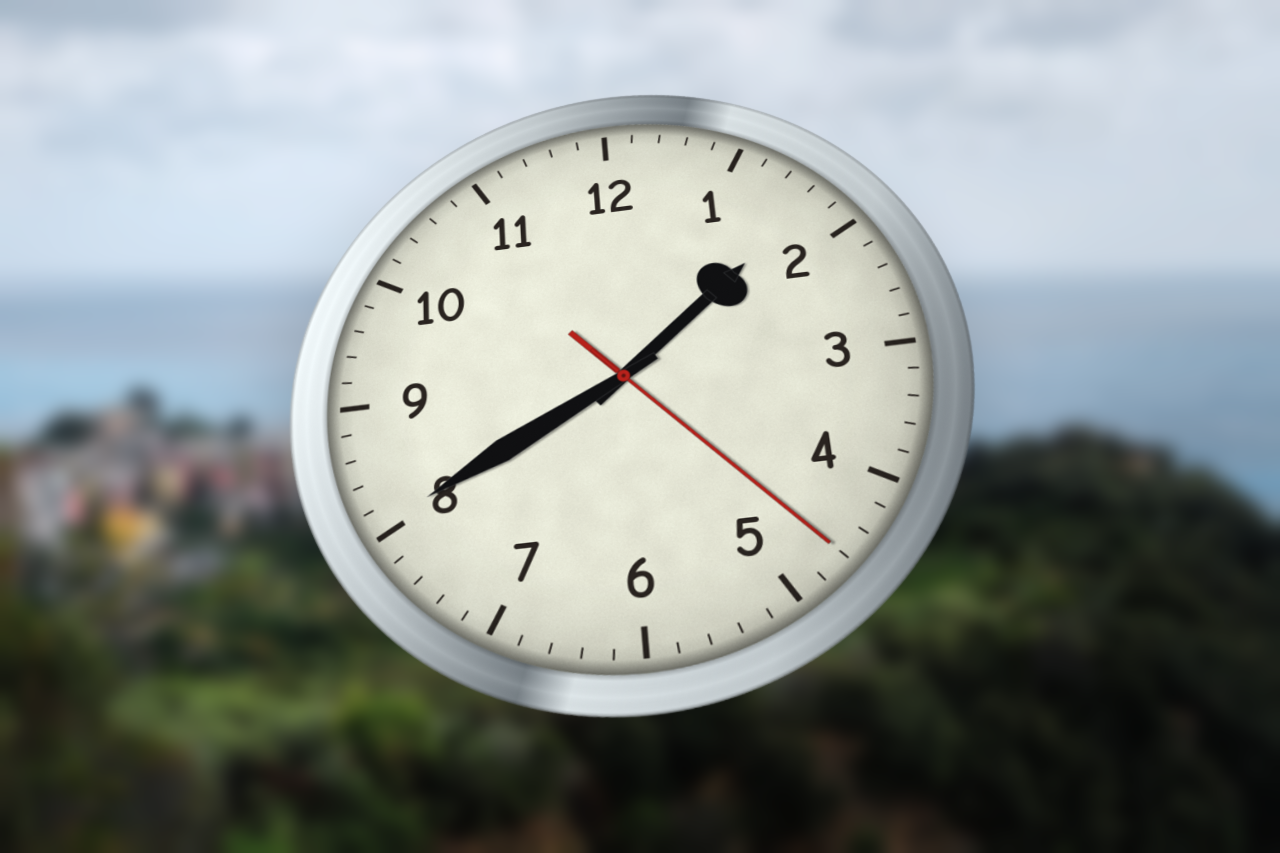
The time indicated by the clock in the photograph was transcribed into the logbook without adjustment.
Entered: 1:40:23
